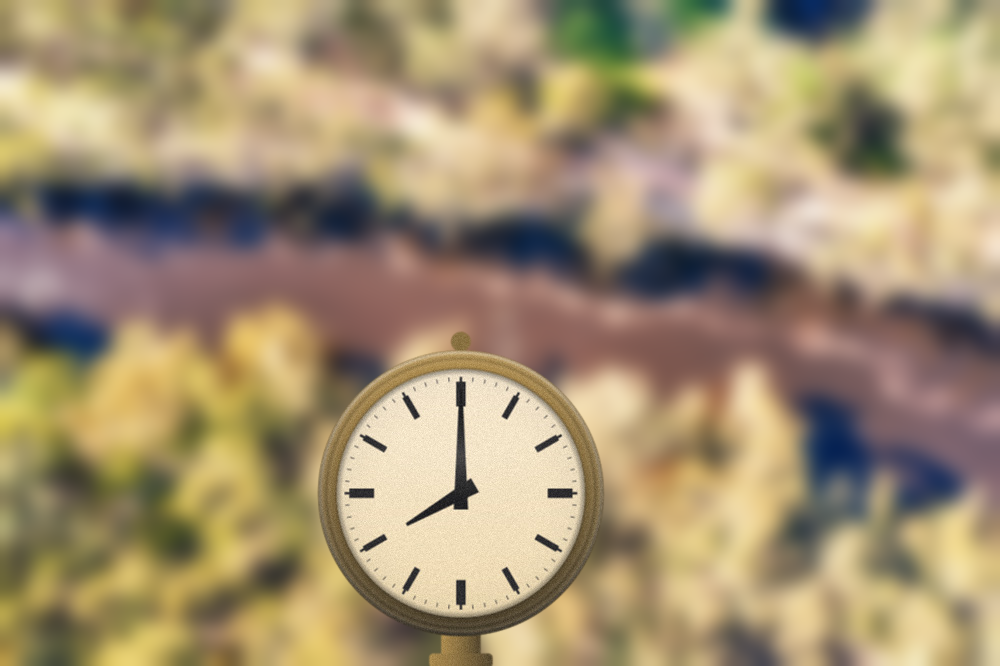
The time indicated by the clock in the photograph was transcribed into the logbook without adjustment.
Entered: 8:00
